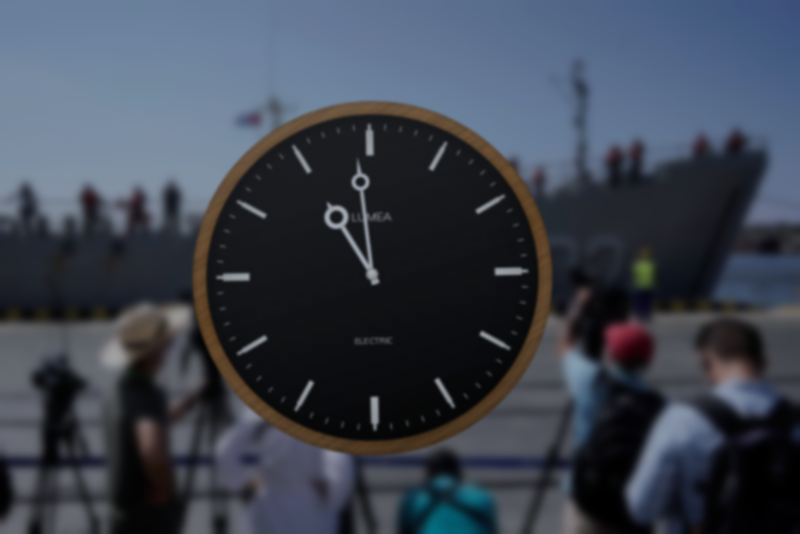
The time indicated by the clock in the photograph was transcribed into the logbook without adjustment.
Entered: 10:59
